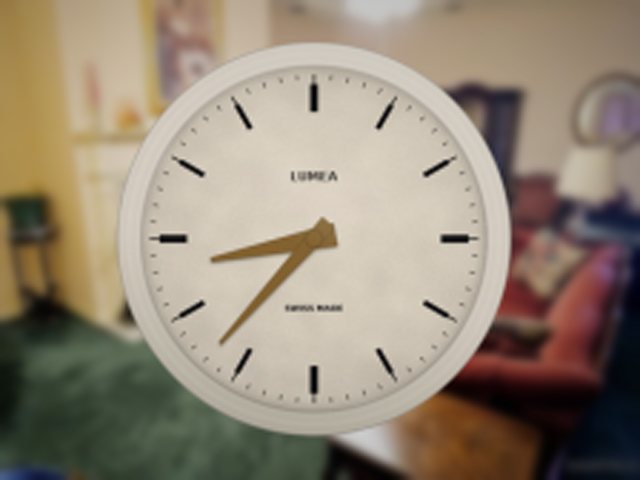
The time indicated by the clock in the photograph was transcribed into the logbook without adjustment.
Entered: 8:37
